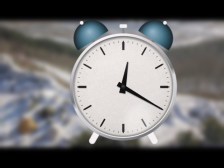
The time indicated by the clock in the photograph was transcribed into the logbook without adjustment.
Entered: 12:20
